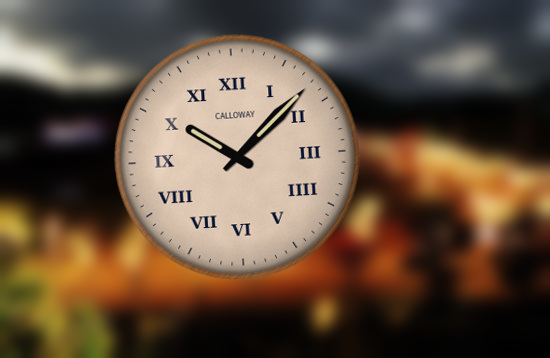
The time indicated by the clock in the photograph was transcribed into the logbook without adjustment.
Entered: 10:08
